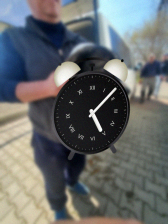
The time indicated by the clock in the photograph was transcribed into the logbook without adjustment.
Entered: 5:08
